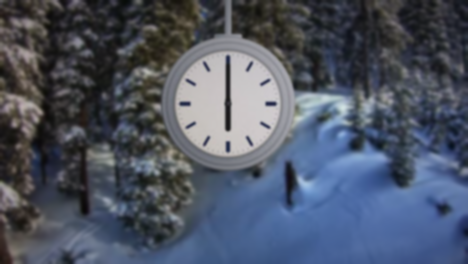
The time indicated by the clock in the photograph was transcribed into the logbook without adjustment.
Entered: 6:00
